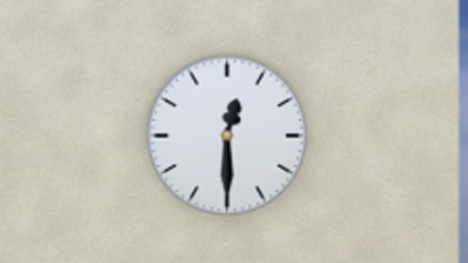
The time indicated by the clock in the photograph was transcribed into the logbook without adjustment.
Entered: 12:30
